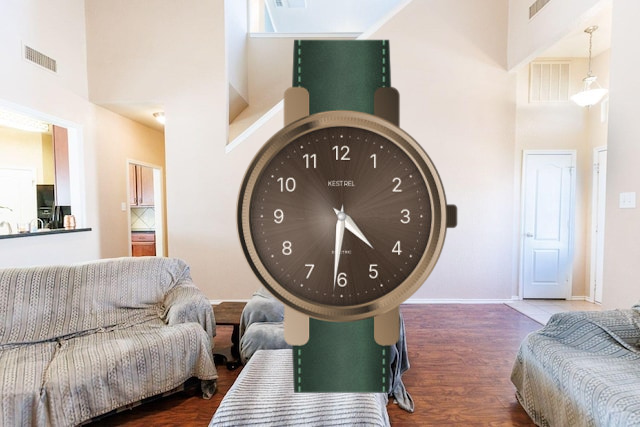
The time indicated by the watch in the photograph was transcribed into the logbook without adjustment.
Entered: 4:31
